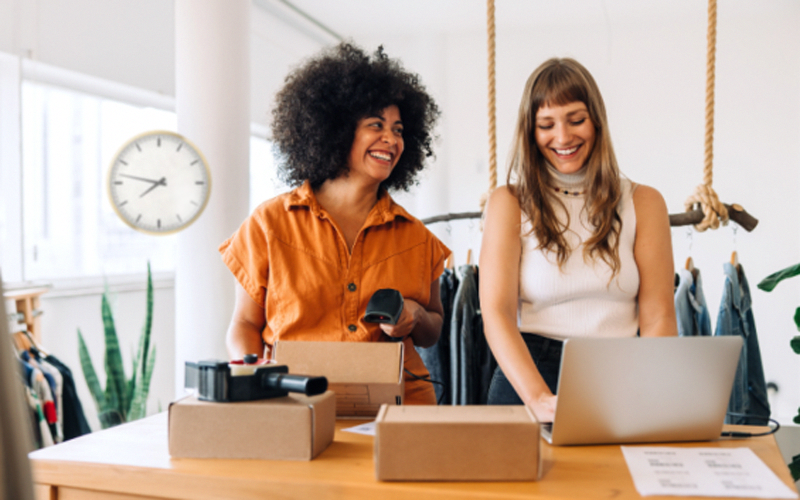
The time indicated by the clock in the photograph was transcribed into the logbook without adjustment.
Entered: 7:47
